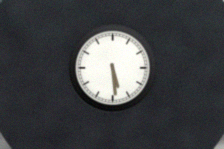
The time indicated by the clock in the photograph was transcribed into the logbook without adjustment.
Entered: 5:29
